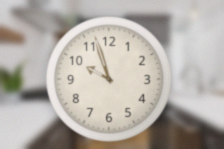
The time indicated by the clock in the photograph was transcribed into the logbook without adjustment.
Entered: 9:57
